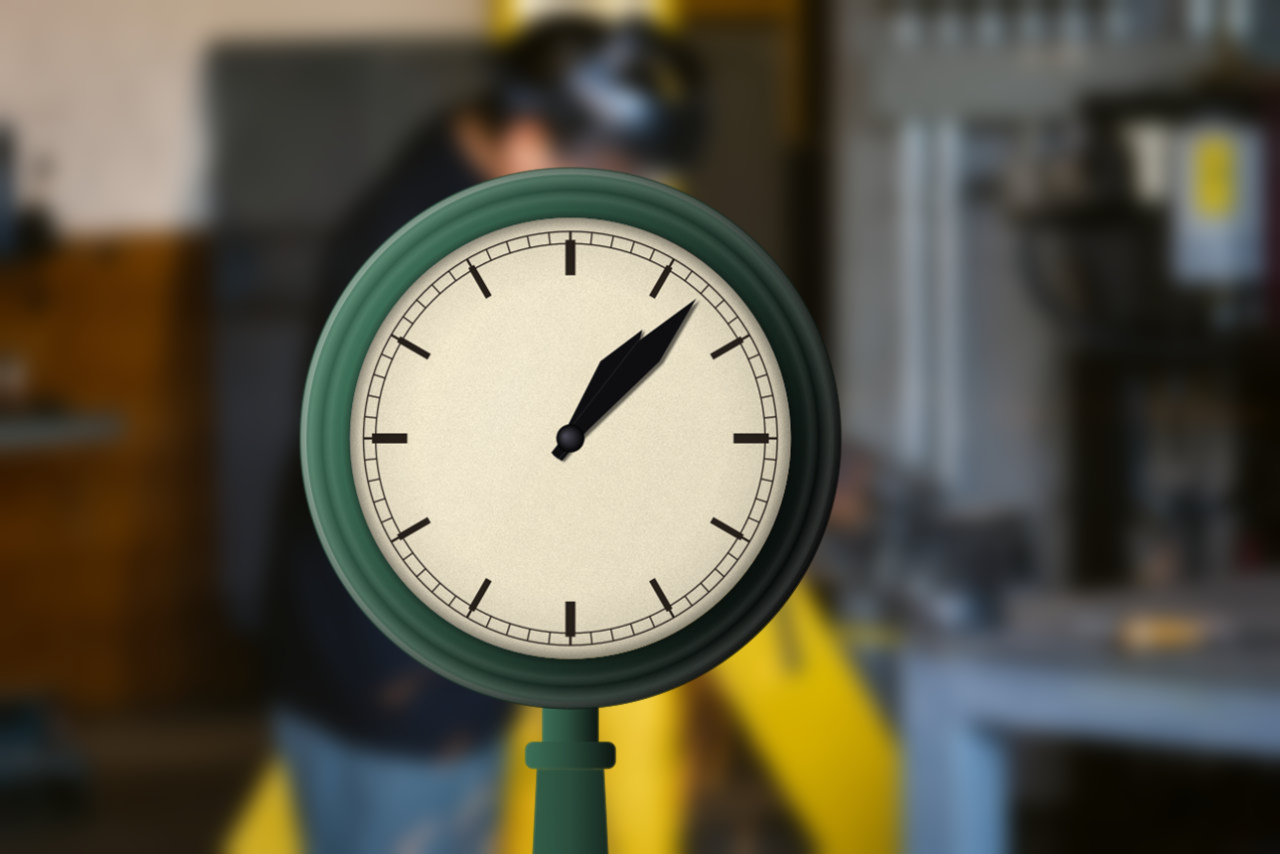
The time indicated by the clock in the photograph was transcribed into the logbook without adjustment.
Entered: 1:07
